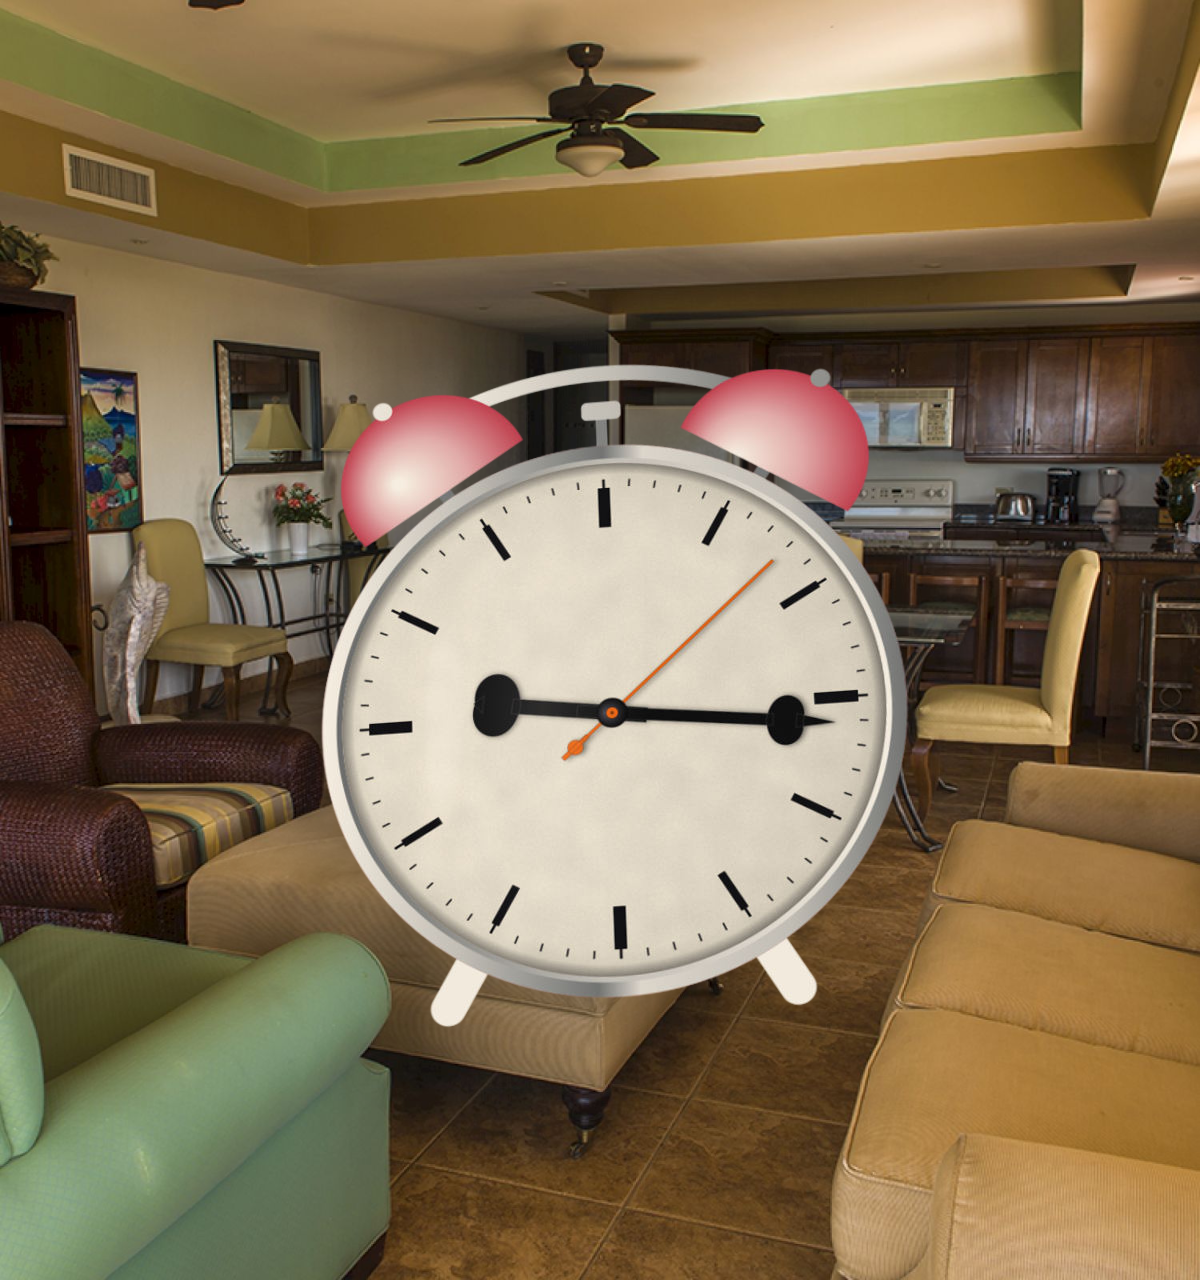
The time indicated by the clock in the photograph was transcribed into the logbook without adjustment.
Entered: 9:16:08
